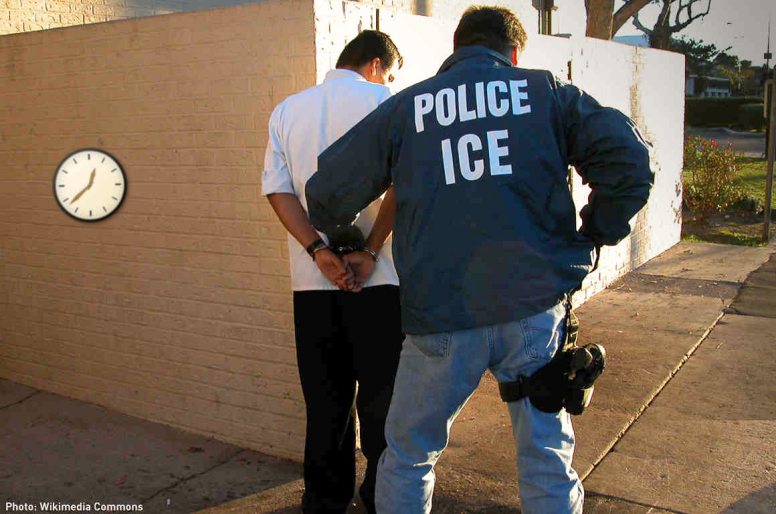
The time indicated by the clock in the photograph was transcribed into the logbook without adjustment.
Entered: 12:38
